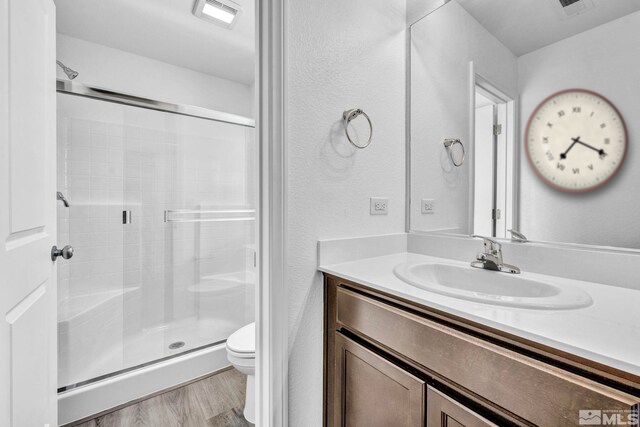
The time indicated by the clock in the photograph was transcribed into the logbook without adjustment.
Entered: 7:19
